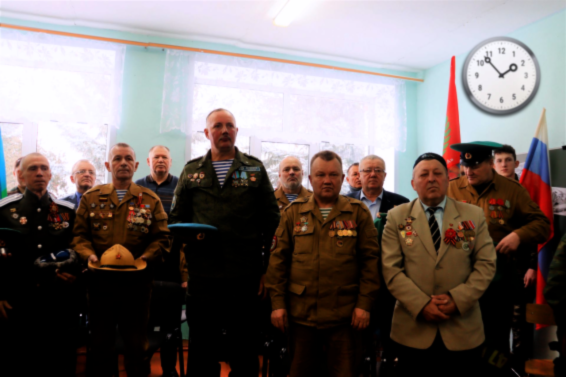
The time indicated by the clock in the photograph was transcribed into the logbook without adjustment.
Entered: 1:53
